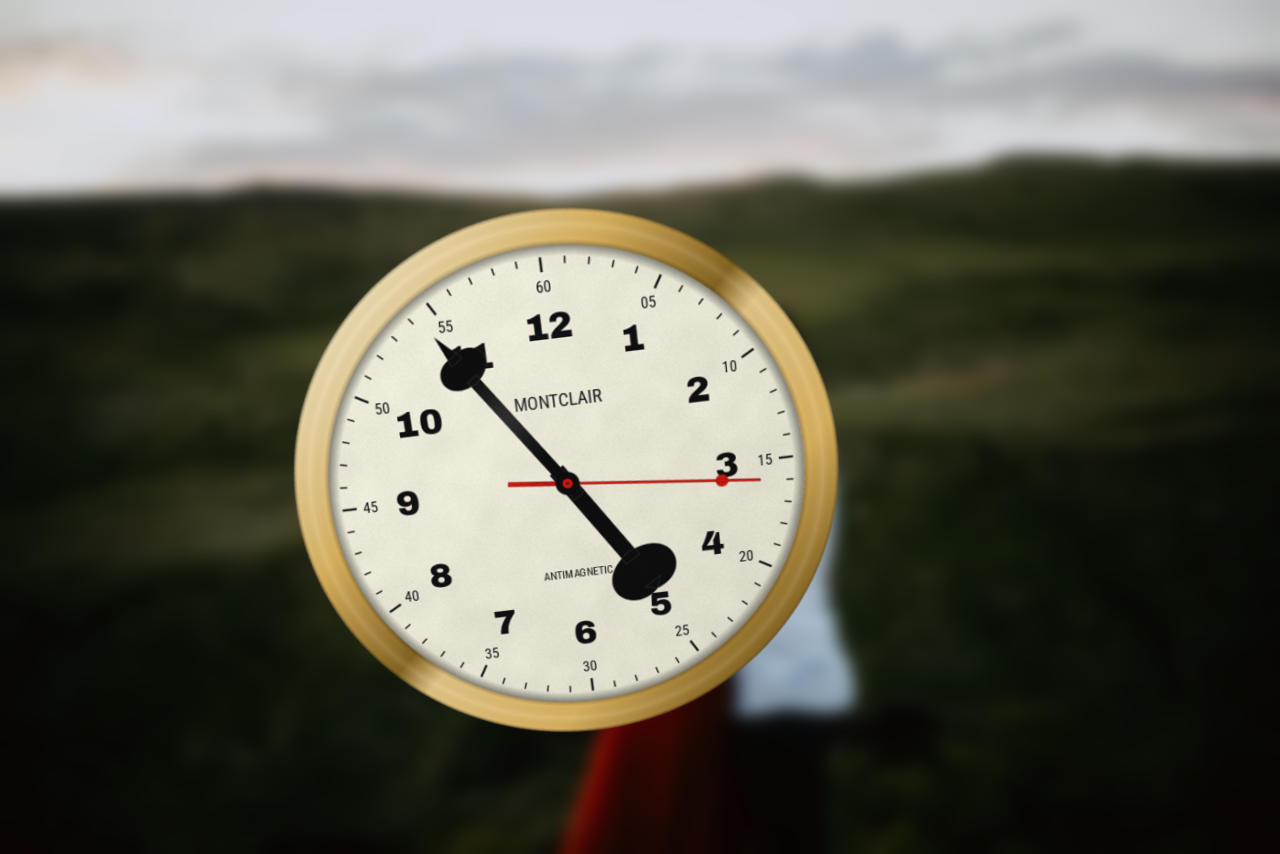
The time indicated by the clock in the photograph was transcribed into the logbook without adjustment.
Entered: 4:54:16
